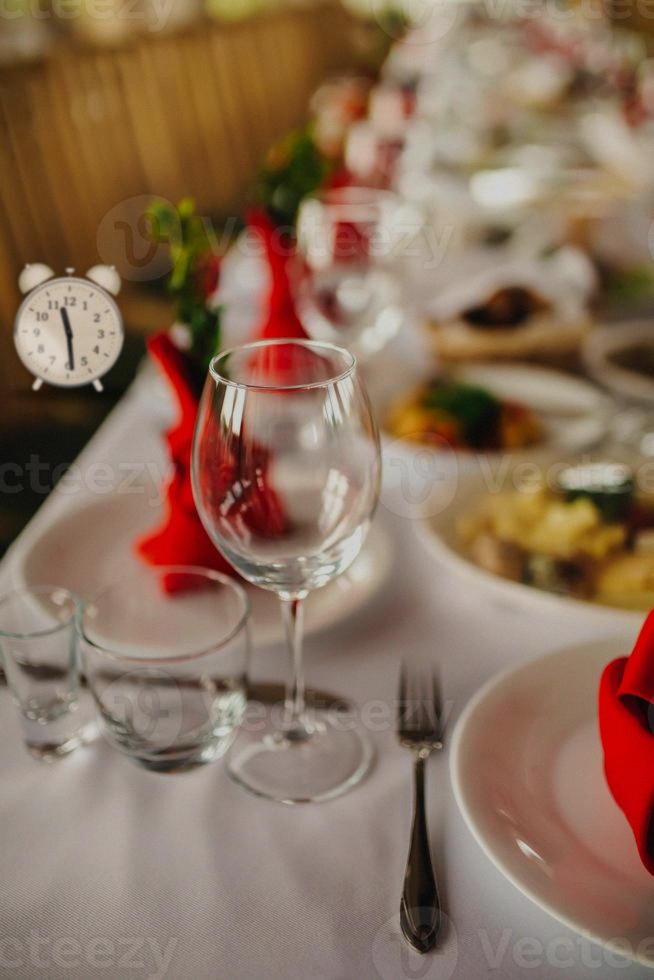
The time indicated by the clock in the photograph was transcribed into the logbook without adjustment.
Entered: 11:29
